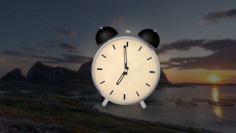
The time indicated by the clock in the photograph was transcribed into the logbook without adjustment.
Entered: 6:59
